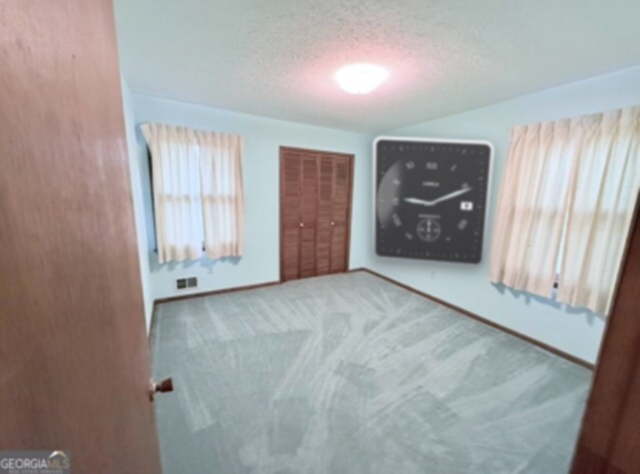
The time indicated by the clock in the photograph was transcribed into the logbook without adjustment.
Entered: 9:11
